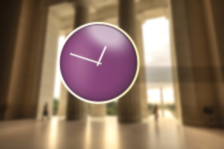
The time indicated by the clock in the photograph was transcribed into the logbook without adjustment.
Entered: 12:48
